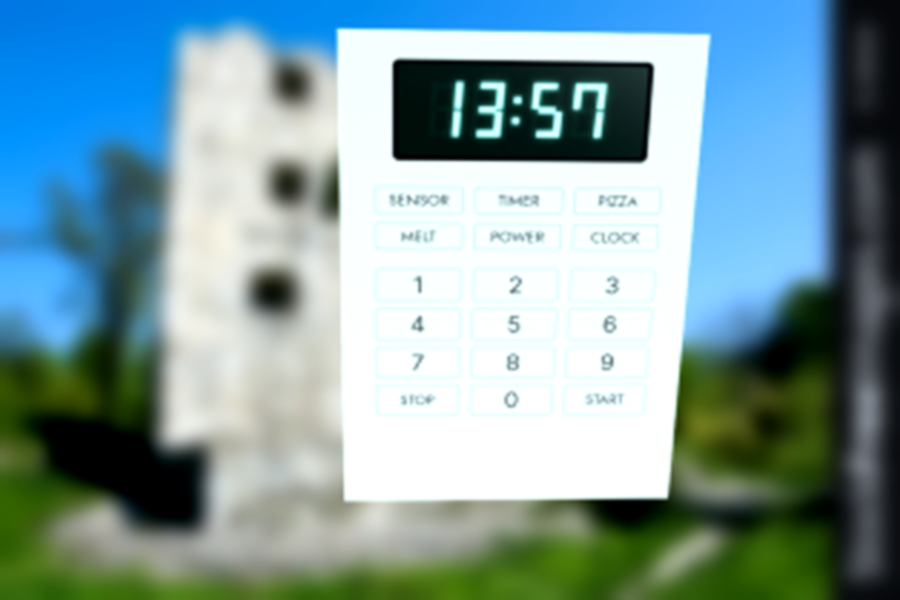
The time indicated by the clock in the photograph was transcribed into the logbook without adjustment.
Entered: 13:57
